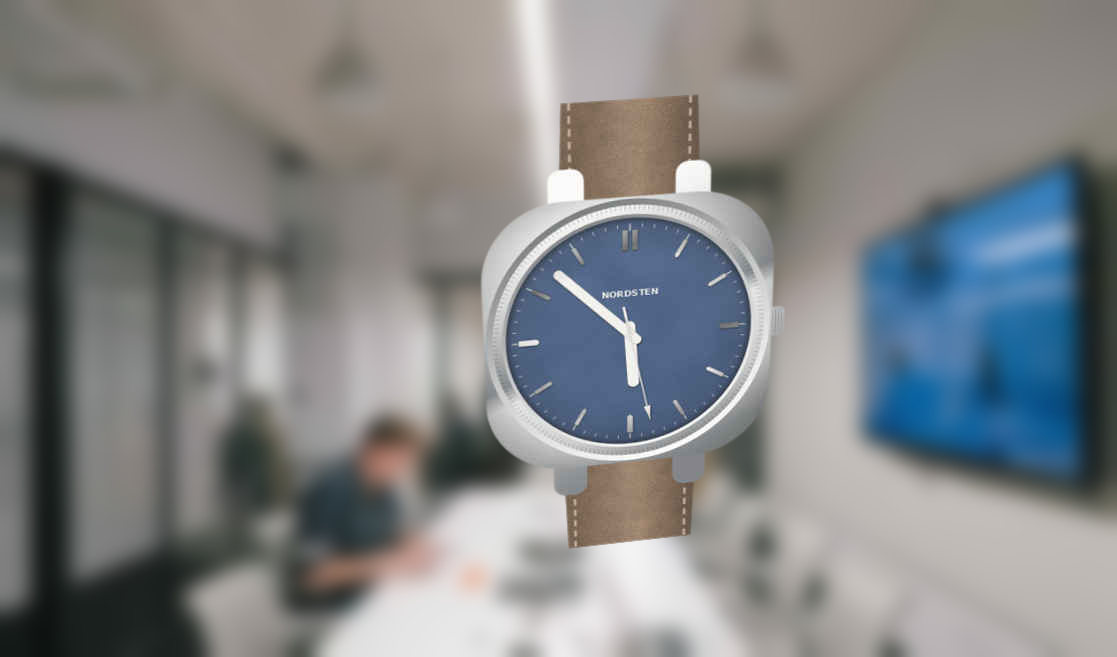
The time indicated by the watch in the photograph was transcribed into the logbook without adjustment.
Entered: 5:52:28
